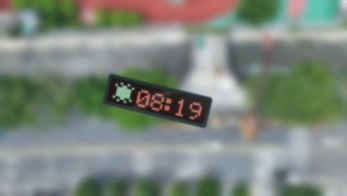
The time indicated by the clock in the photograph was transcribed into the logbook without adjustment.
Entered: 8:19
